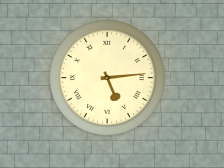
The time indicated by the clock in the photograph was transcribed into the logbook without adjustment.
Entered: 5:14
